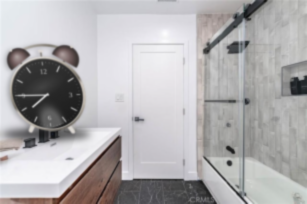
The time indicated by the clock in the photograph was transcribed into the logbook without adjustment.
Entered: 7:45
